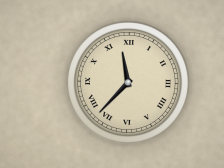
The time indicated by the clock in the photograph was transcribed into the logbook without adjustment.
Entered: 11:37
